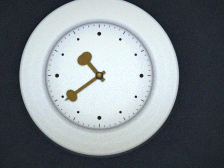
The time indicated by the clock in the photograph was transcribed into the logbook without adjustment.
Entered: 10:39
